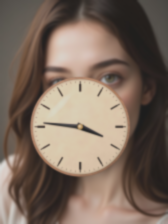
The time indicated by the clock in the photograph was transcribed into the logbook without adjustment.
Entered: 3:46
